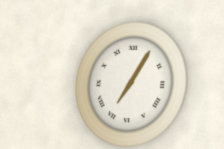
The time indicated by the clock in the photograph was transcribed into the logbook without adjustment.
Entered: 7:05
